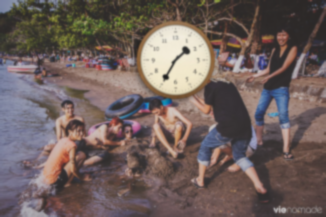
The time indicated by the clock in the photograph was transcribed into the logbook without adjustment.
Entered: 1:35
